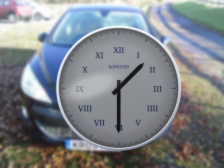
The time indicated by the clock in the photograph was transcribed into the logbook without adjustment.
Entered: 1:30
